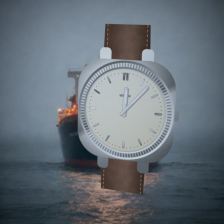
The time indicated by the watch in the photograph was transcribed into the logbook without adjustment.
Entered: 12:07
